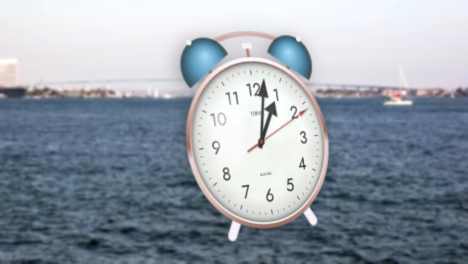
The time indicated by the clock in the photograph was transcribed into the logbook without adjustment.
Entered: 1:02:11
